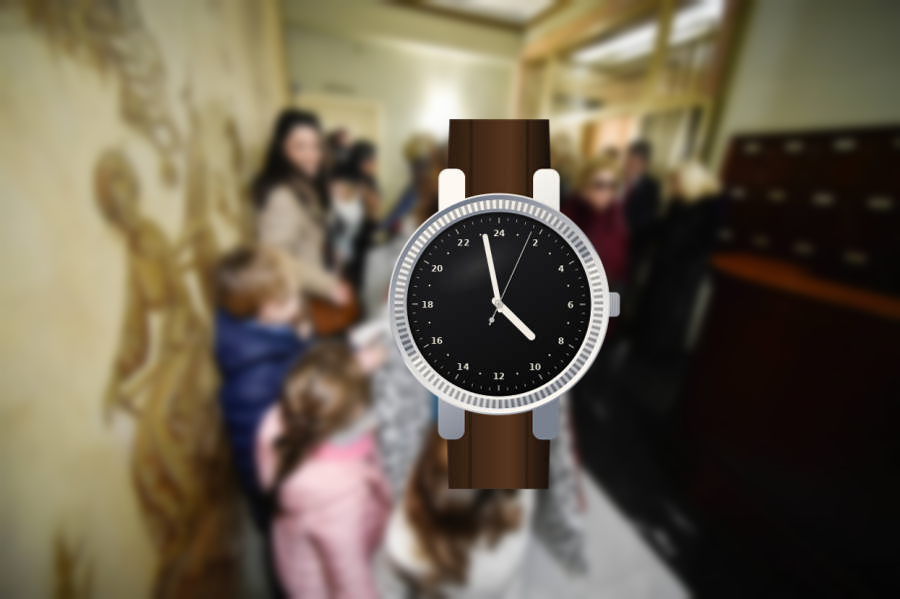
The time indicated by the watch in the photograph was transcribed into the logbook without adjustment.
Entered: 8:58:04
